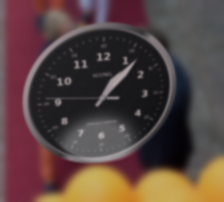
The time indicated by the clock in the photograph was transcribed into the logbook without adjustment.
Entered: 1:06:46
